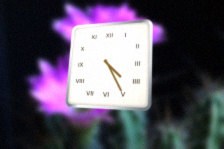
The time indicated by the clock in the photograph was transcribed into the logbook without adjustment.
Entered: 4:25
